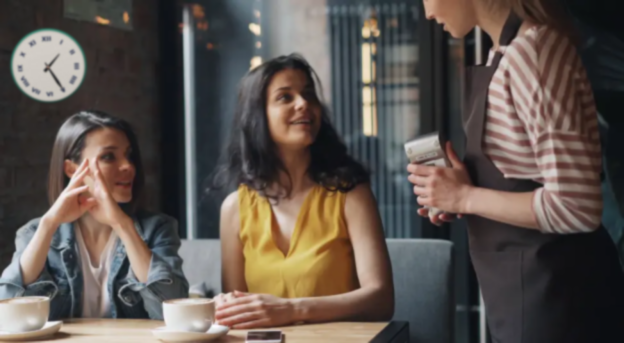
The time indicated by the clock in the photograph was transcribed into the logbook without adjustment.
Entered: 1:25
